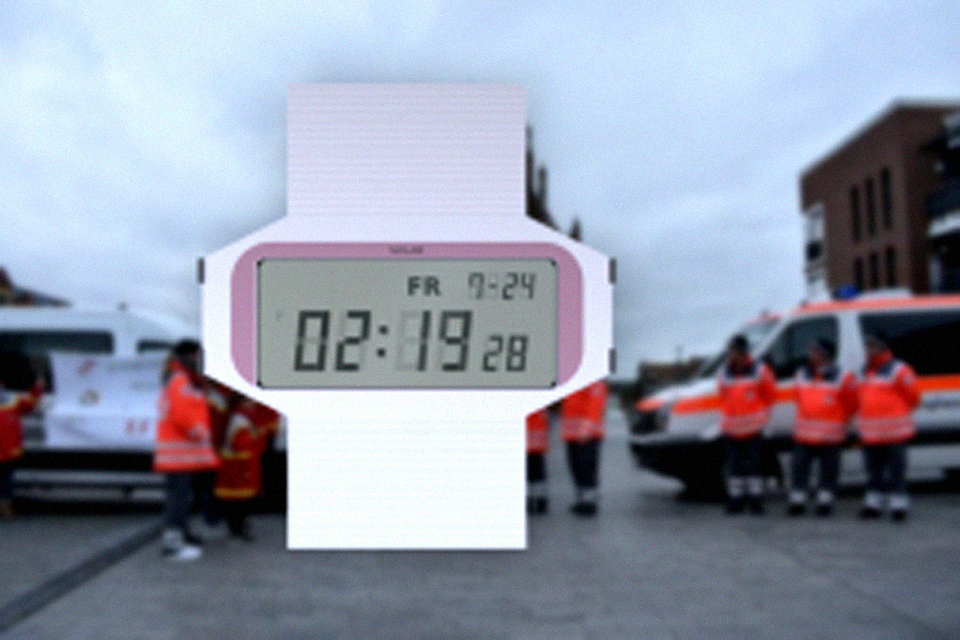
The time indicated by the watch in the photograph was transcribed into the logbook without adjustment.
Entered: 2:19:28
